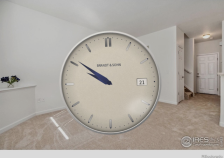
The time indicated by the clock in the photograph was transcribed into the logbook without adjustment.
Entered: 9:51
